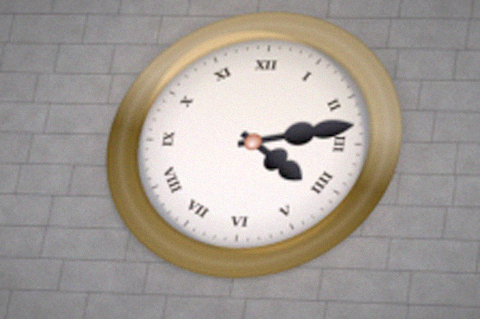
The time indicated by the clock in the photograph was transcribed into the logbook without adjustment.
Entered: 4:13
